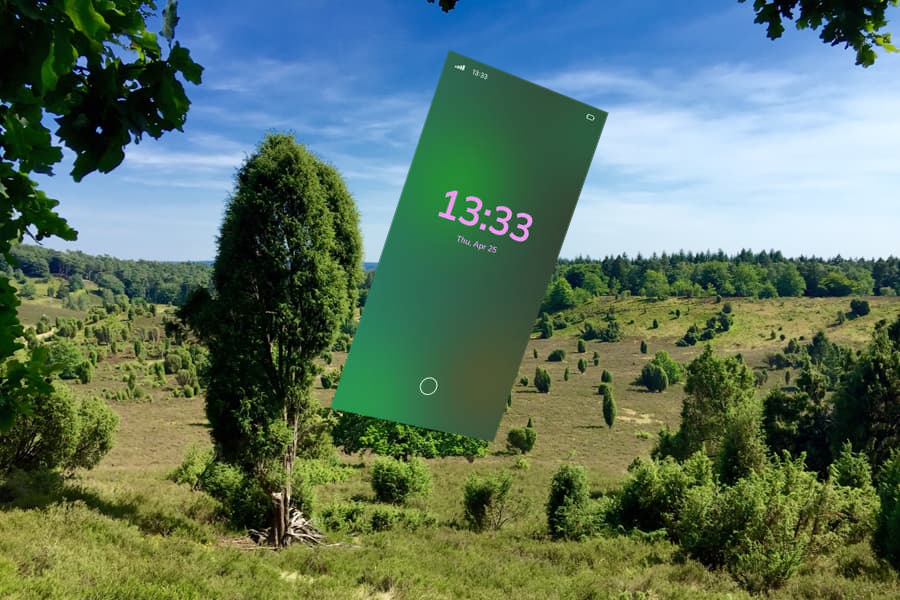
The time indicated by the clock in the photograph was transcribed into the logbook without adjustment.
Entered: 13:33
